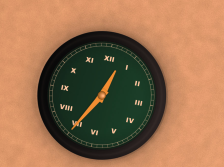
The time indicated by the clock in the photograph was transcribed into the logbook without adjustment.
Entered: 12:35
